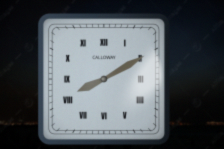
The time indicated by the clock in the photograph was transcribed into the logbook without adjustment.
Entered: 8:10
